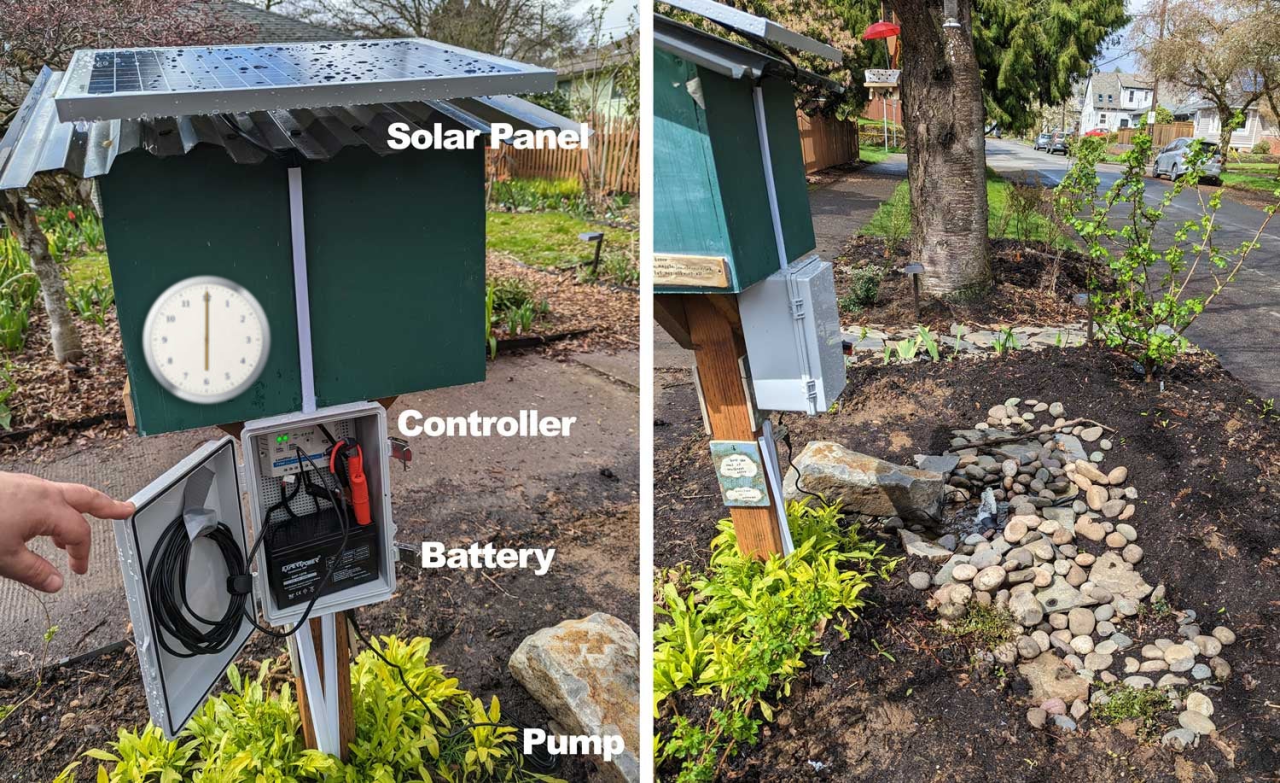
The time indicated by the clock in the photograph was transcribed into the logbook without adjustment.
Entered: 6:00
